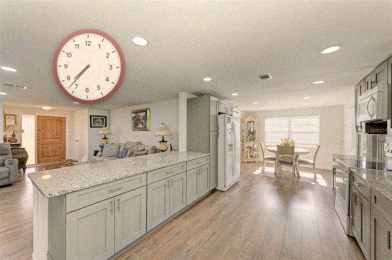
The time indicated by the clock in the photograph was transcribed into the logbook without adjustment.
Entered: 7:37
